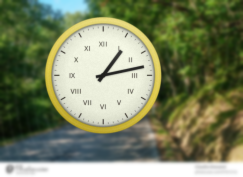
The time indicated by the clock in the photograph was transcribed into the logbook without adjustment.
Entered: 1:13
